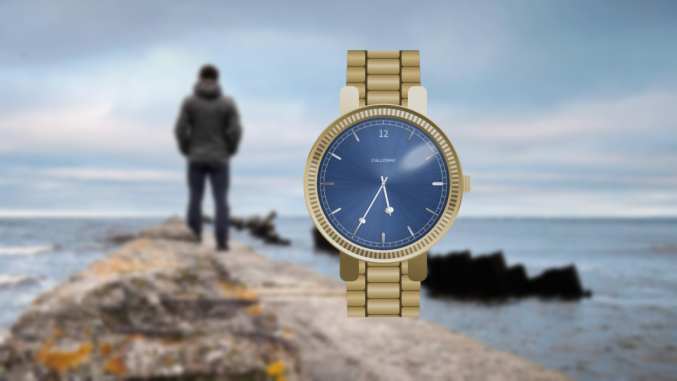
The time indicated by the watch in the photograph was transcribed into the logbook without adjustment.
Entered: 5:35
